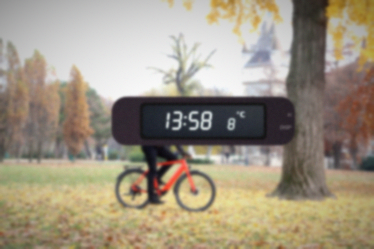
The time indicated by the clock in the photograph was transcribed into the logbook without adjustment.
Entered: 13:58
